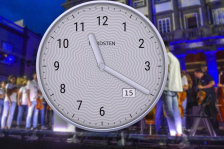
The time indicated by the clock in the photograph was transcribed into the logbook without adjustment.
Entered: 11:20
